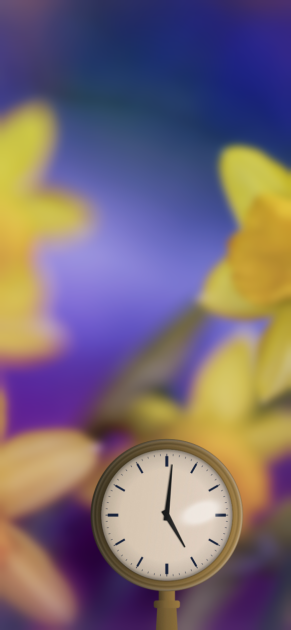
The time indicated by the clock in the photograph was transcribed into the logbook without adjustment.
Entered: 5:01
